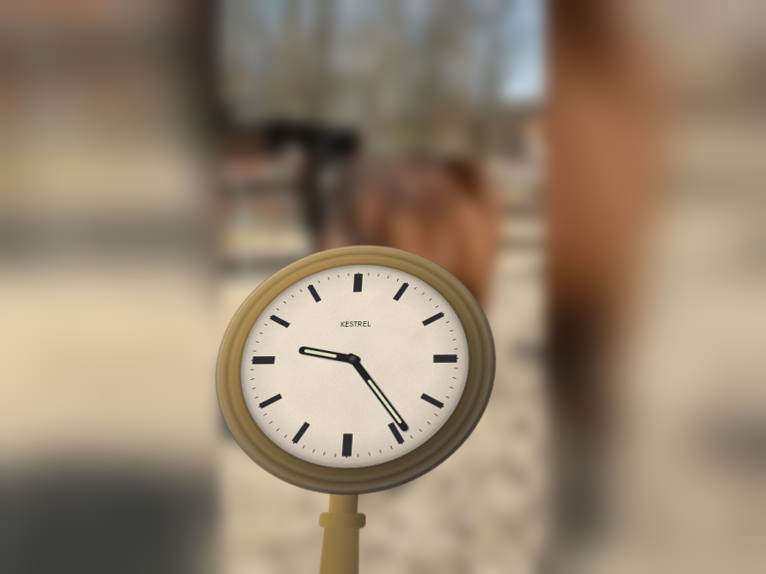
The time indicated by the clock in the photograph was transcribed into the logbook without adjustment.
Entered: 9:24
